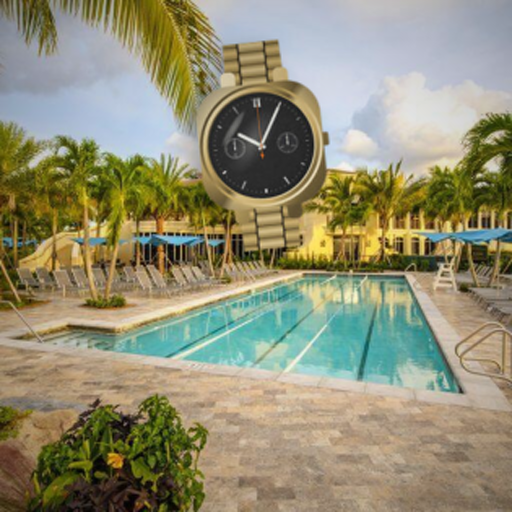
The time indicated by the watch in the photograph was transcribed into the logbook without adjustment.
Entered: 10:05
